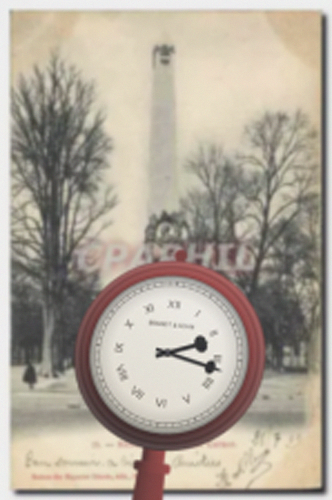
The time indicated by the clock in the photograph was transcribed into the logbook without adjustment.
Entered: 2:17
